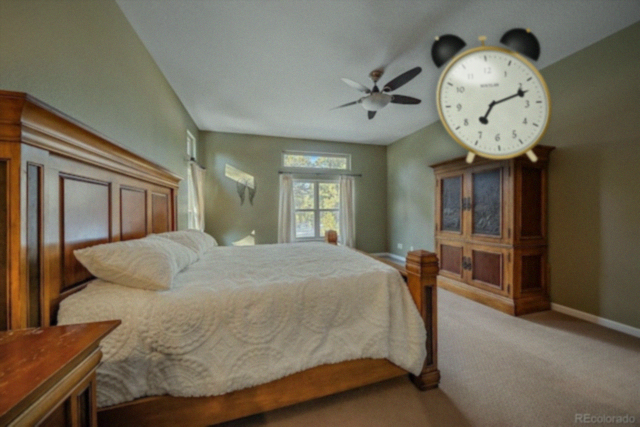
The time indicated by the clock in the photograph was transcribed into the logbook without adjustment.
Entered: 7:12
